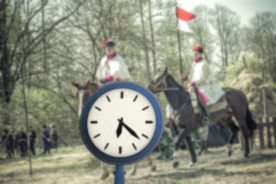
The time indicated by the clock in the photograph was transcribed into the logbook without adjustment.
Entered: 6:22
